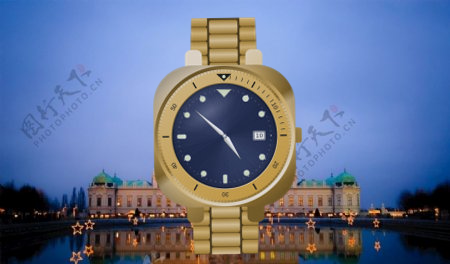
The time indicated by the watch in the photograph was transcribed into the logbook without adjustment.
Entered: 4:52
